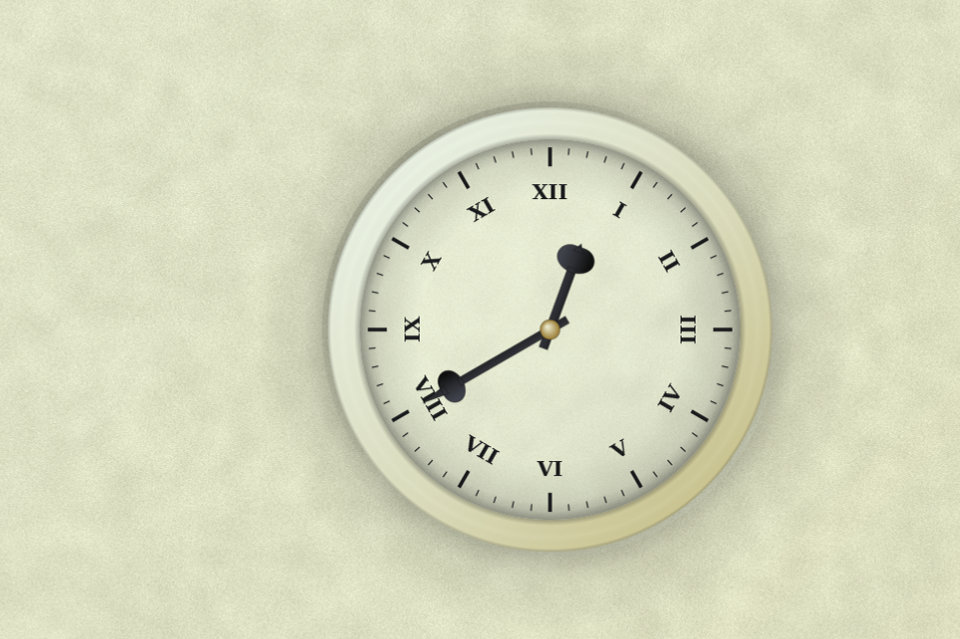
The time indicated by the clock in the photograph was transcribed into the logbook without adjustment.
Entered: 12:40
